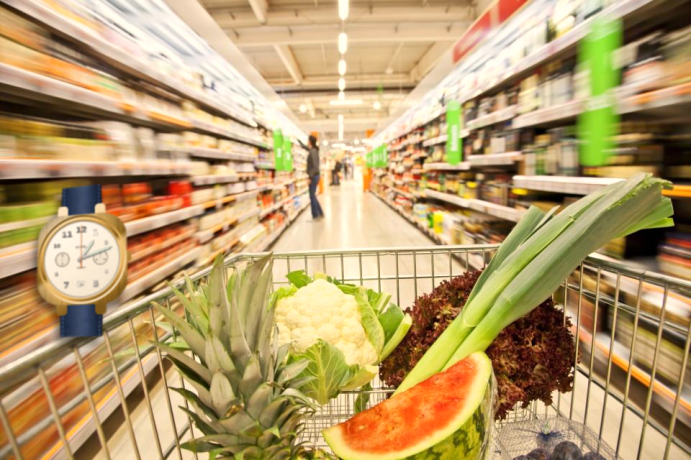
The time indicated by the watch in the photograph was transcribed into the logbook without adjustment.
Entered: 1:12
